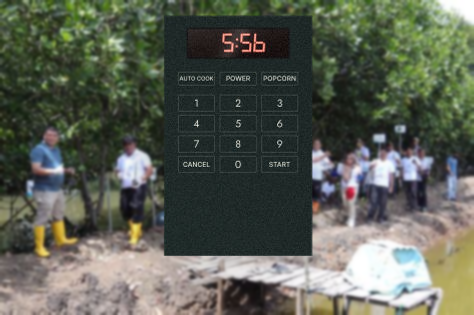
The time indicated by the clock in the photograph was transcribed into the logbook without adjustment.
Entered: 5:56
